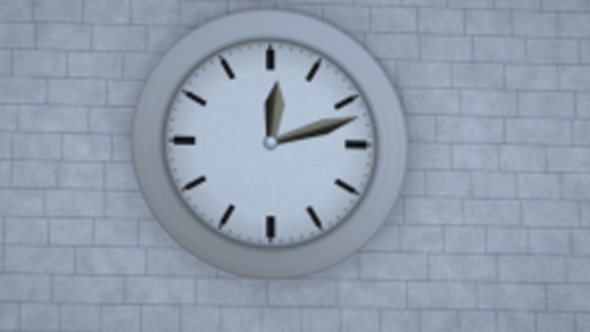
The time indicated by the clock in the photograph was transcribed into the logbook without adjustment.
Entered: 12:12
